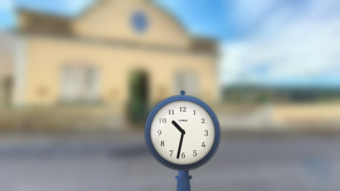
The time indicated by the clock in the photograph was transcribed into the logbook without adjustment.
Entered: 10:32
